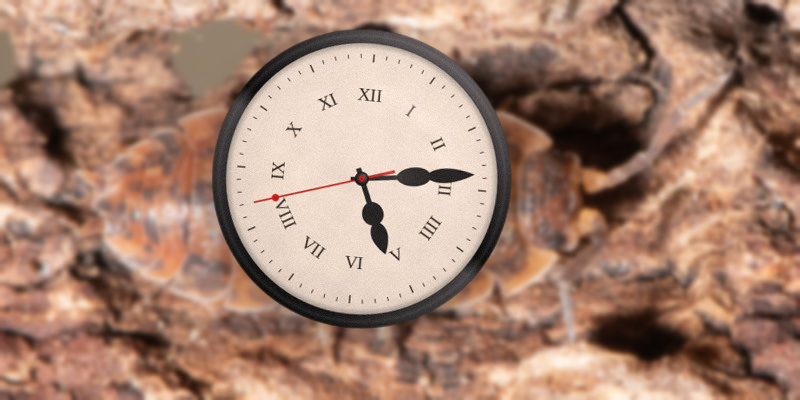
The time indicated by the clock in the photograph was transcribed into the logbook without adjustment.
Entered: 5:13:42
